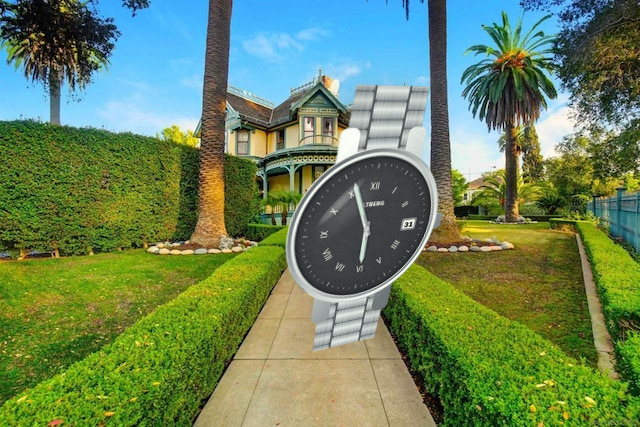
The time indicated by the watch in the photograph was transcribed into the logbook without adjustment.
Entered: 5:56
